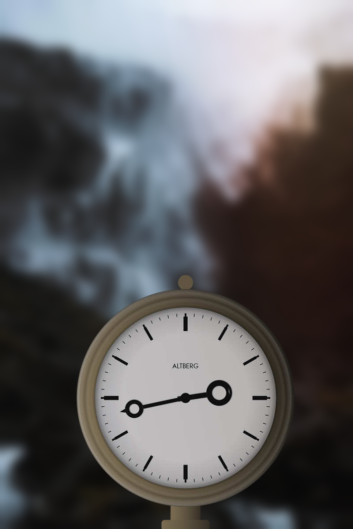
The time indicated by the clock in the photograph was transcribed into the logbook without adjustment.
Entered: 2:43
